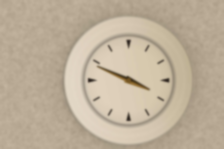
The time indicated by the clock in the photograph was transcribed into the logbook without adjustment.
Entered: 3:49
